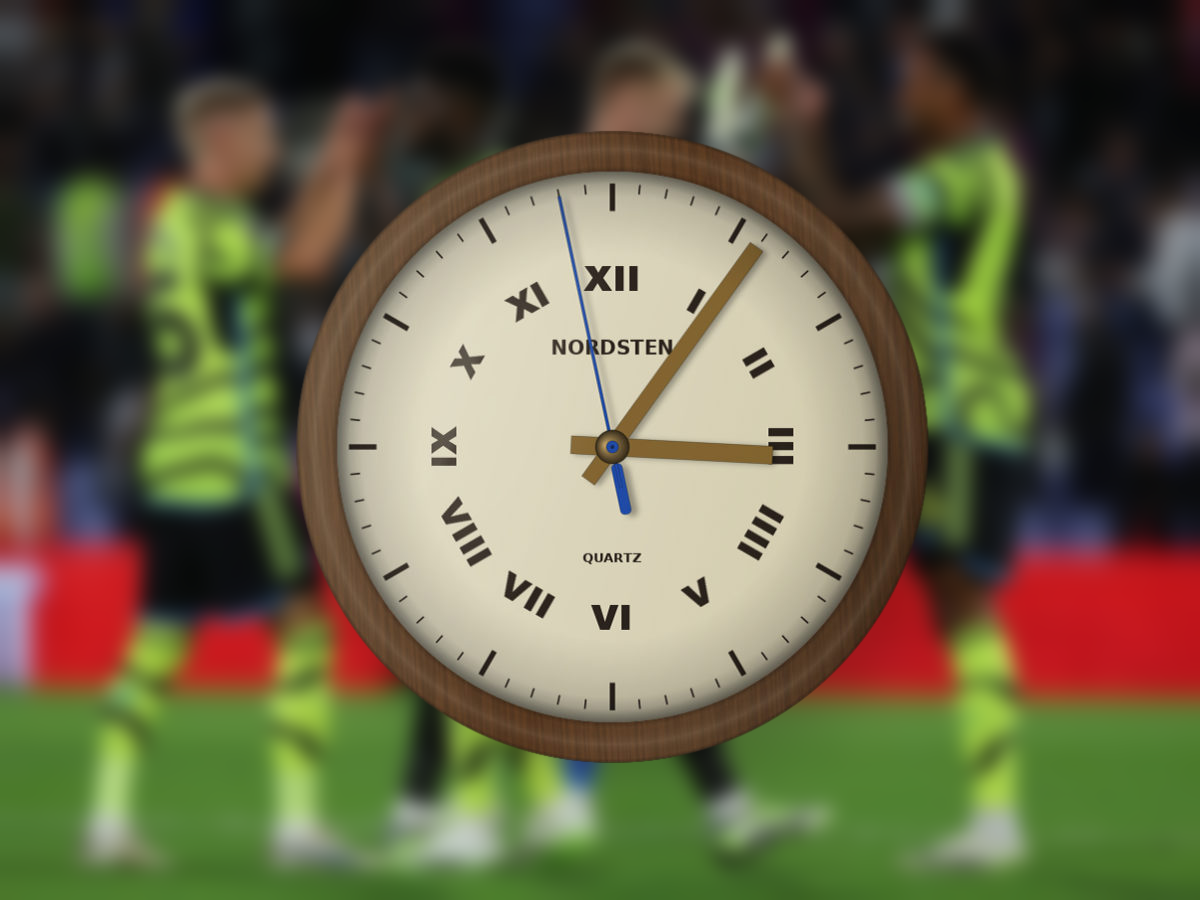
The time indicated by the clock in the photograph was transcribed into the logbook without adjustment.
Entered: 3:05:58
